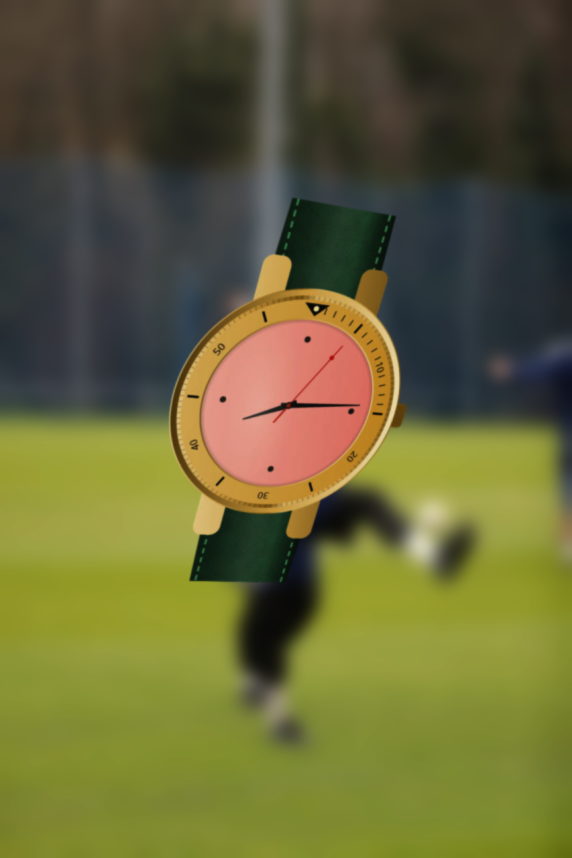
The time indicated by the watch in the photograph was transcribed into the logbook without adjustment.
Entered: 8:14:05
